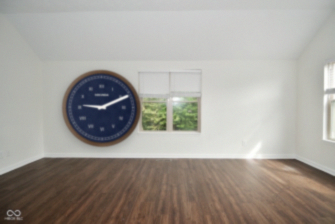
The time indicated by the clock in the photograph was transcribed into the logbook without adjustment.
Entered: 9:11
